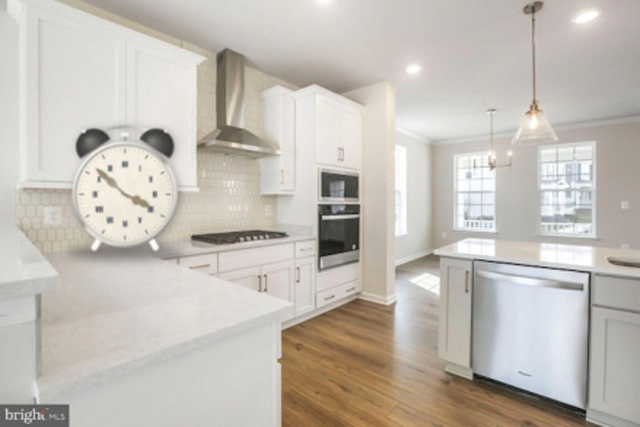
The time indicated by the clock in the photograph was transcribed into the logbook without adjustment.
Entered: 3:52
